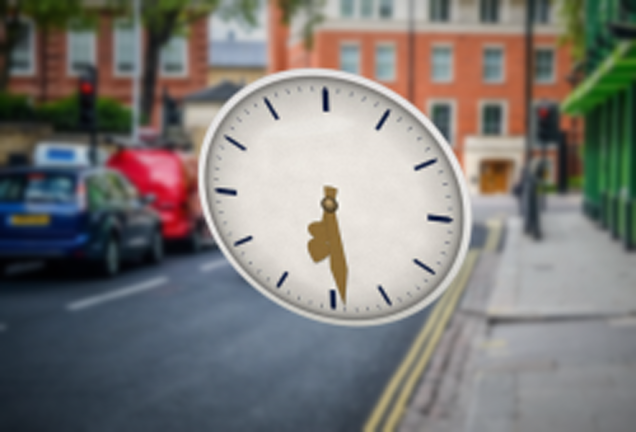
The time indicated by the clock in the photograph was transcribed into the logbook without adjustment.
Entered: 6:29
